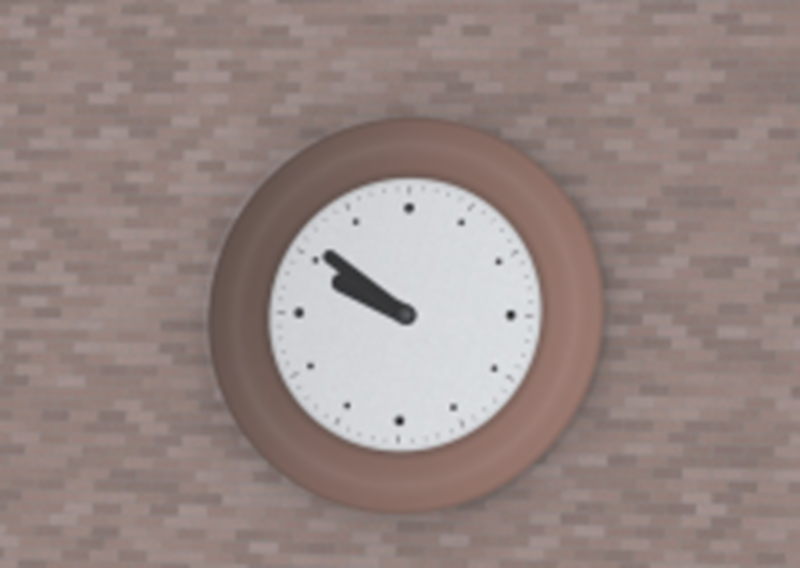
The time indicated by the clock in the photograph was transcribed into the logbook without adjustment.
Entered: 9:51
